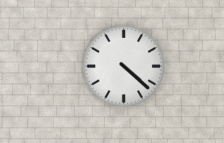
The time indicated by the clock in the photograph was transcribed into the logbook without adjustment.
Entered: 4:22
